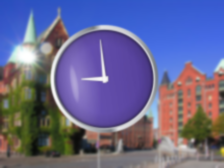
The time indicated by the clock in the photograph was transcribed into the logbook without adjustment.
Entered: 8:59
